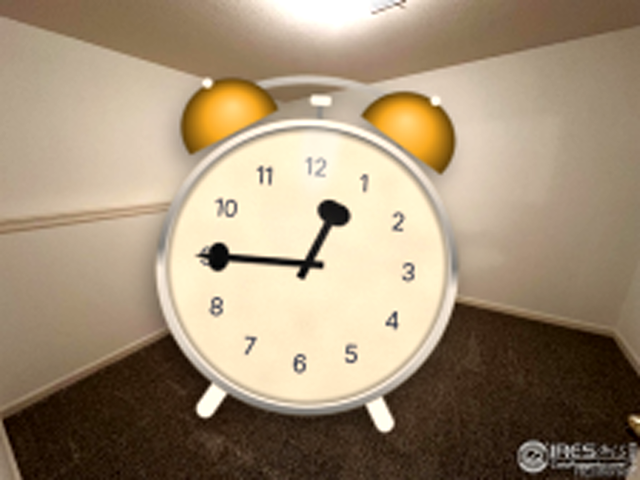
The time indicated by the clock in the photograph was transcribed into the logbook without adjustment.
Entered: 12:45
